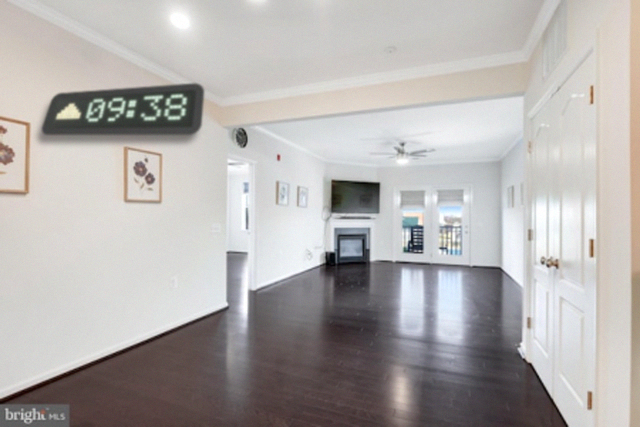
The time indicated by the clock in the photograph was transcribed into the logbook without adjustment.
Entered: 9:38
